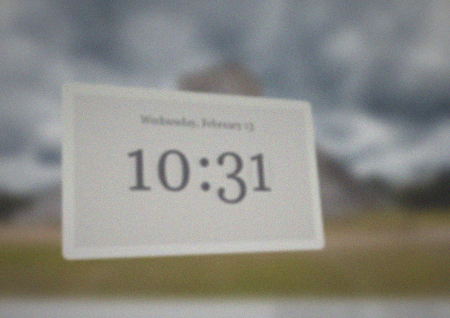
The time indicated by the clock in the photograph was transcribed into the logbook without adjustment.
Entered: 10:31
